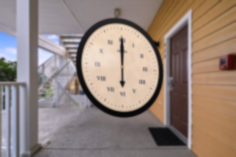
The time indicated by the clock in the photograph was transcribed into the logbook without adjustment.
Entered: 6:00
